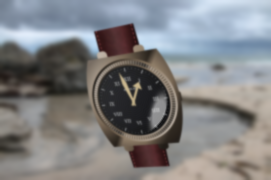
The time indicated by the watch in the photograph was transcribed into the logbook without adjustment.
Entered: 12:58
